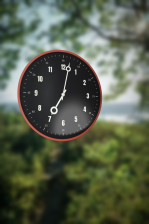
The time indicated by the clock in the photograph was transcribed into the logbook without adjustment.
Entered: 7:02
